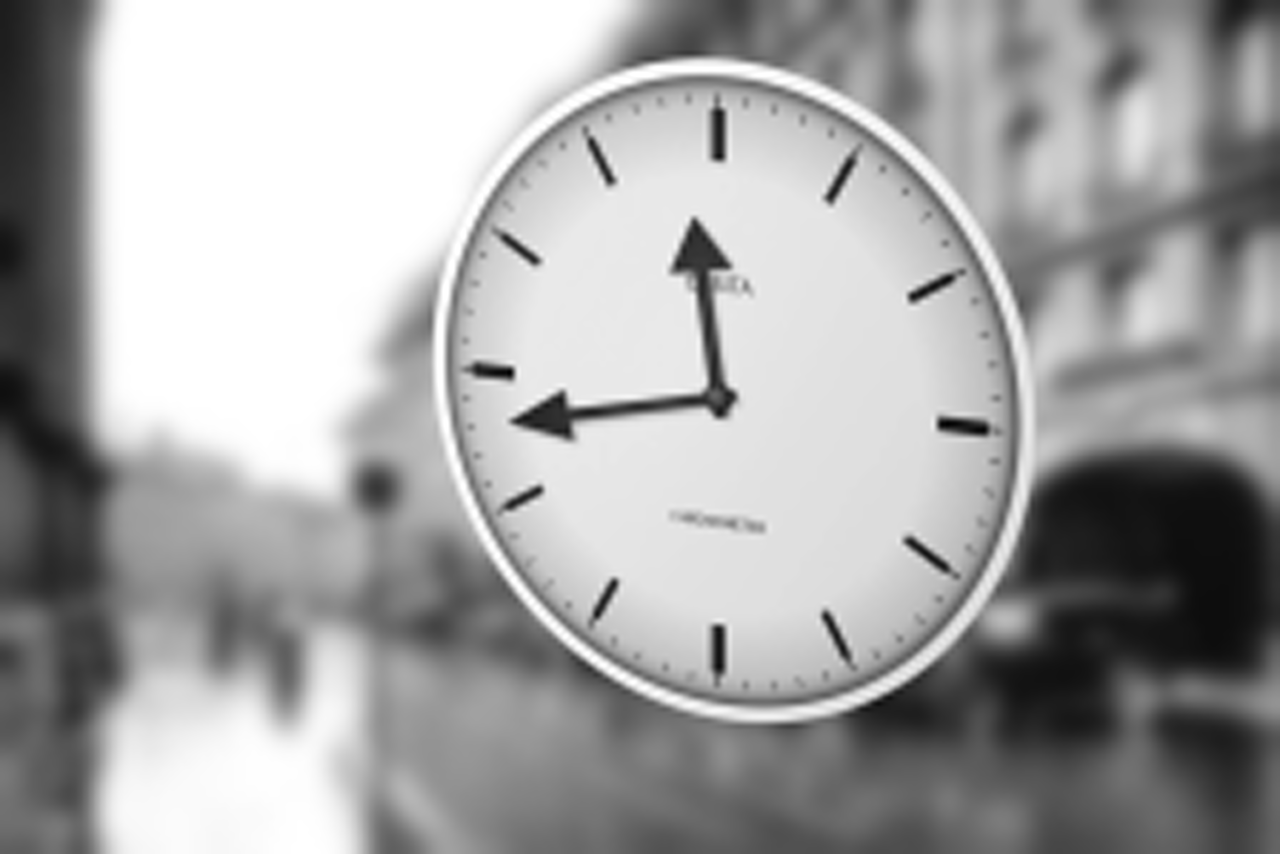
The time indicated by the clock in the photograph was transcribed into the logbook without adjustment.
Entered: 11:43
